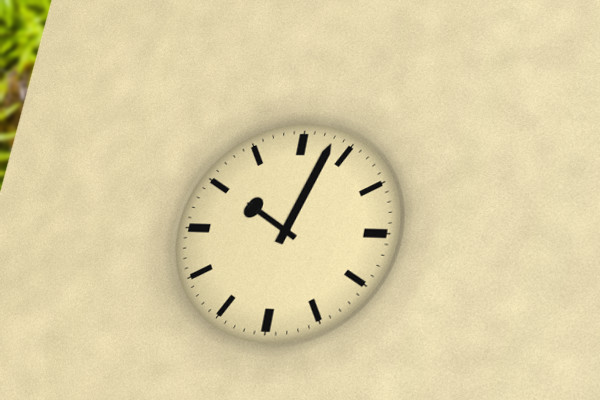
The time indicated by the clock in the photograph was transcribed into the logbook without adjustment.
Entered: 10:03
